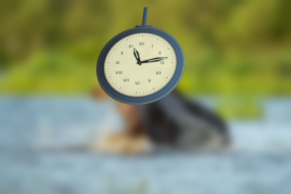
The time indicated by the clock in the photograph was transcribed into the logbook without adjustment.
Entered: 11:13
